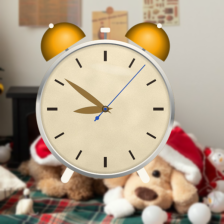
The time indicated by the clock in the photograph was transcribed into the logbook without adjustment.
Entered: 8:51:07
